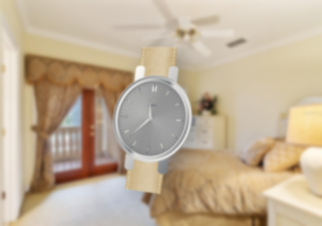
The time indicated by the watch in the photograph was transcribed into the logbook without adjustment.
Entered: 11:38
